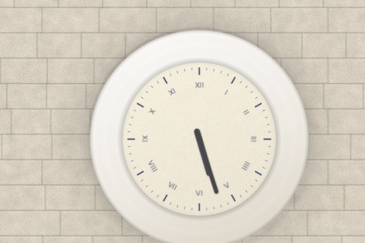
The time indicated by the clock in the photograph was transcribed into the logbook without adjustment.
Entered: 5:27
